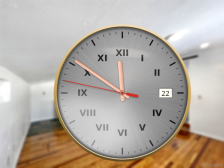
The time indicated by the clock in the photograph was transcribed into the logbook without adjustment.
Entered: 11:50:47
